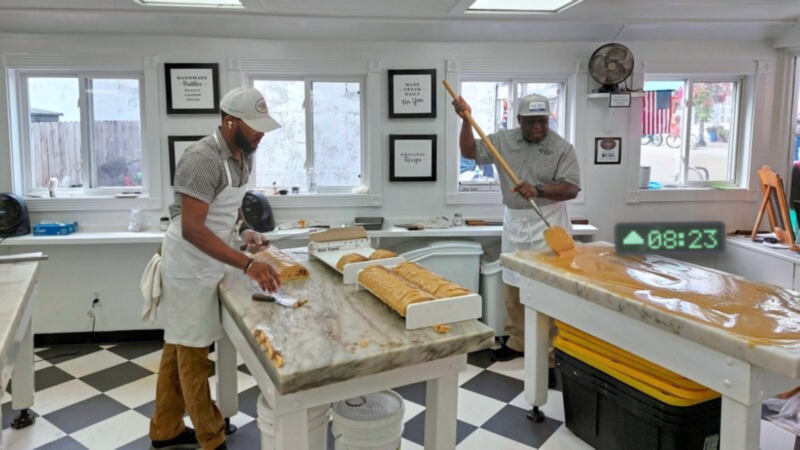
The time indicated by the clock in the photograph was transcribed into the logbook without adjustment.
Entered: 8:23
